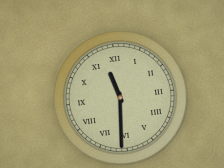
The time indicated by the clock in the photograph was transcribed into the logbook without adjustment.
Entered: 11:31
